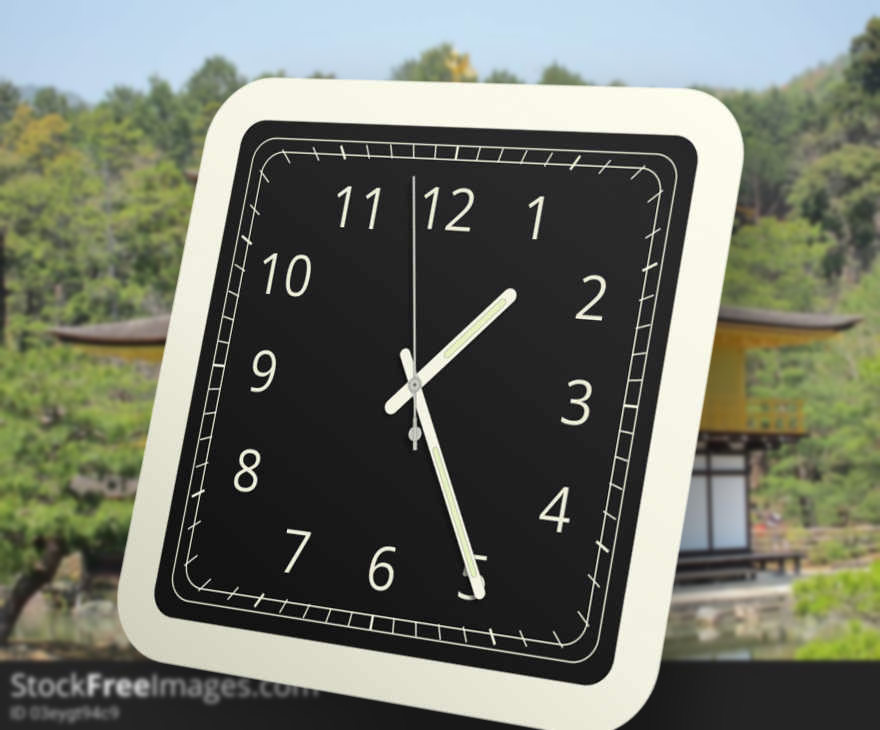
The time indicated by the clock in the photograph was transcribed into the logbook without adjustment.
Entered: 1:24:58
